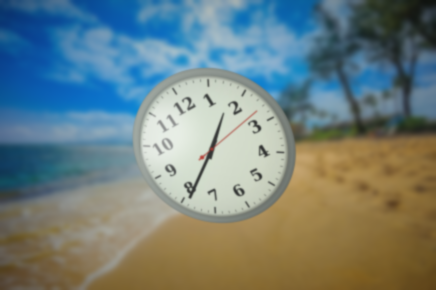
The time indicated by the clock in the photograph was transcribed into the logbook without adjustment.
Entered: 1:39:13
